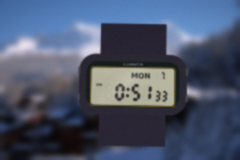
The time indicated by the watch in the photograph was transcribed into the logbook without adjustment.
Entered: 0:51:33
